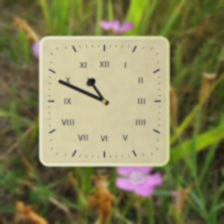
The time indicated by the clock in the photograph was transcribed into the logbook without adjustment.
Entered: 10:49
